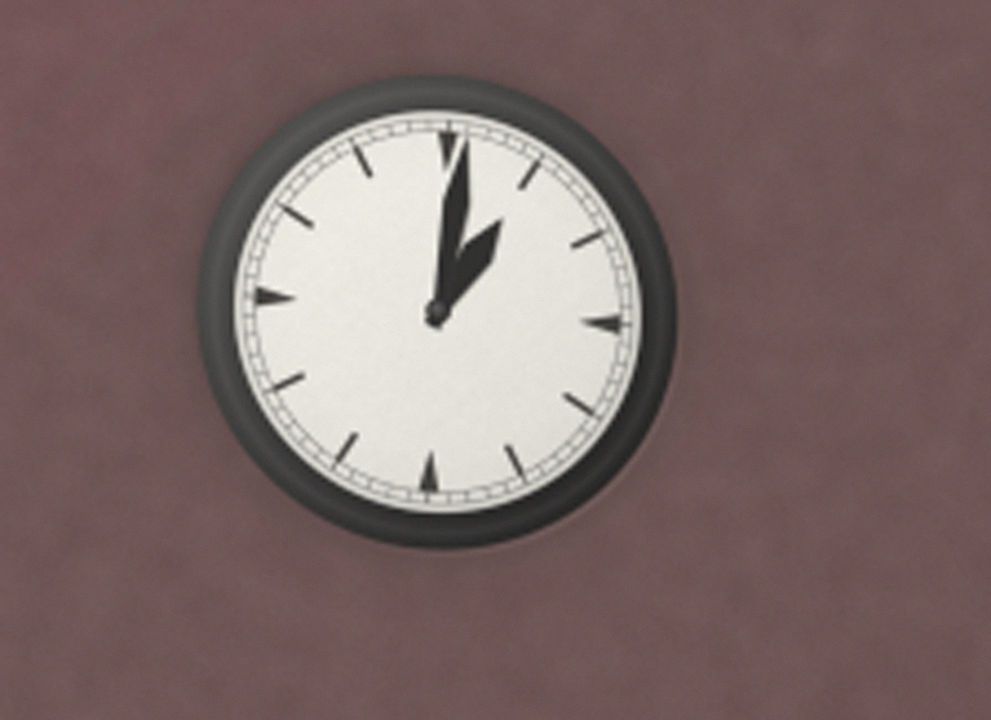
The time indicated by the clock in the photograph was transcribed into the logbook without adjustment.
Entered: 1:01
